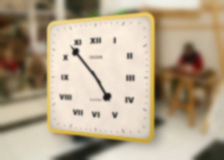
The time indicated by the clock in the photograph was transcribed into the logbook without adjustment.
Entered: 4:53
